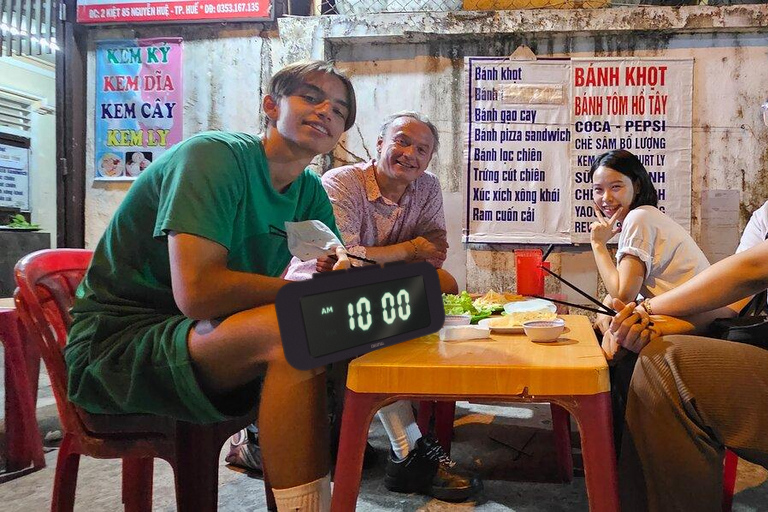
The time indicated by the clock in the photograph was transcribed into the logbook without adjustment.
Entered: 10:00
